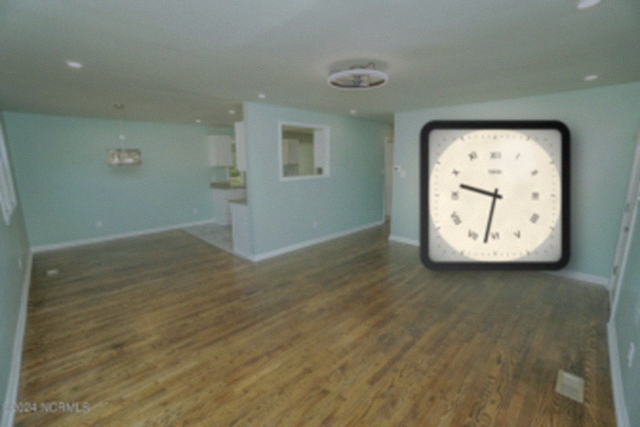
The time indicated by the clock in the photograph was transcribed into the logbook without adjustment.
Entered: 9:32
